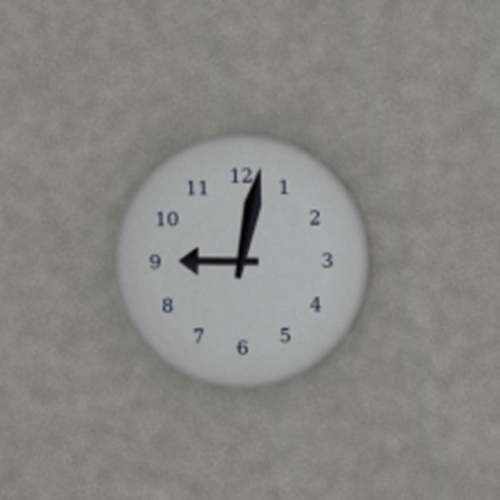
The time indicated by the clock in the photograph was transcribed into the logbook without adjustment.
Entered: 9:02
